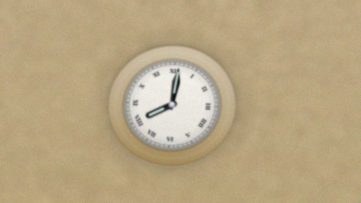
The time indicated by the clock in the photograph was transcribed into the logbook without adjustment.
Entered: 8:01
